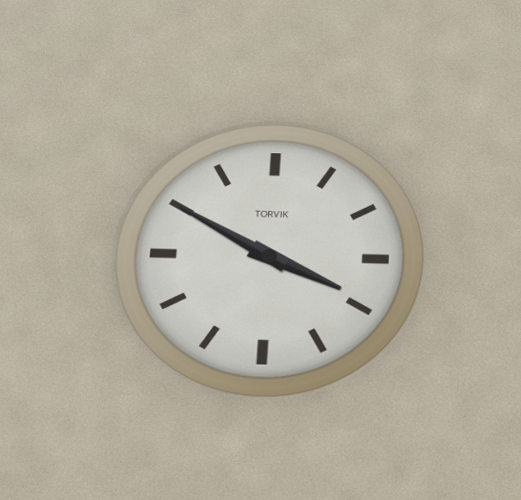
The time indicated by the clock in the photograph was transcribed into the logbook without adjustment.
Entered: 3:50
